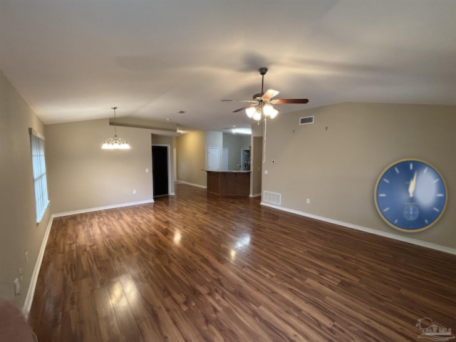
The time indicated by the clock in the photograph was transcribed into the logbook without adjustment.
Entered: 12:02
